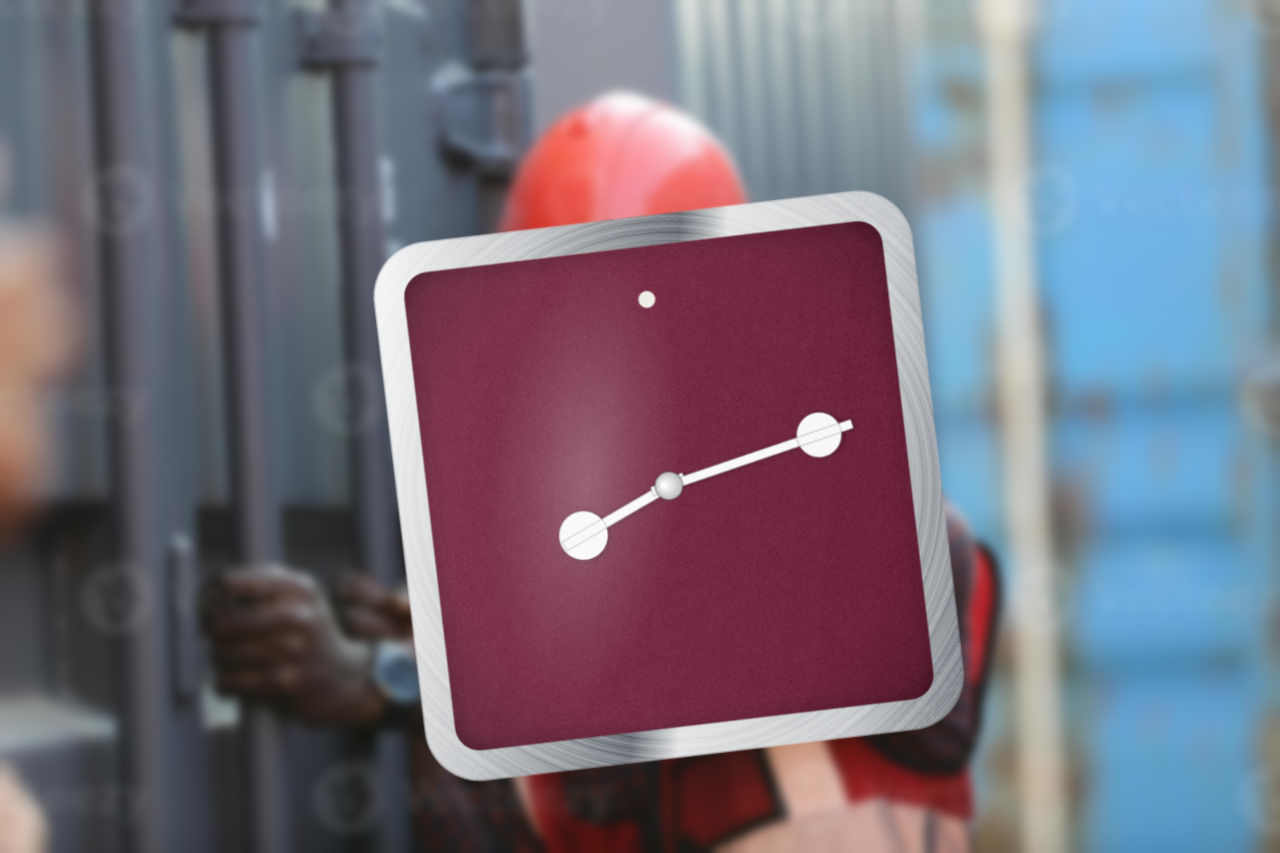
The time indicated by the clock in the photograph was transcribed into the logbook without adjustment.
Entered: 8:13
